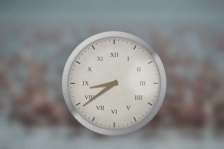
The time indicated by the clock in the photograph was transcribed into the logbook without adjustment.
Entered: 8:39
